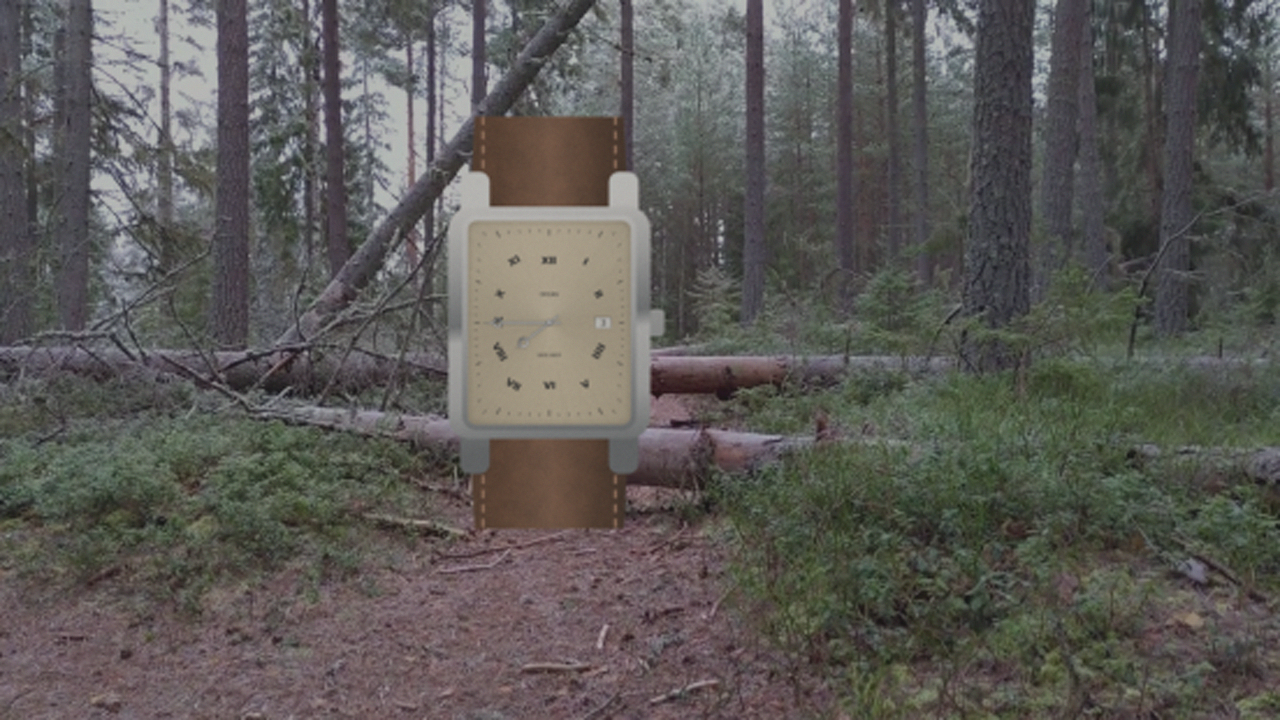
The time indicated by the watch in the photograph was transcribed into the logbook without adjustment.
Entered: 7:45
